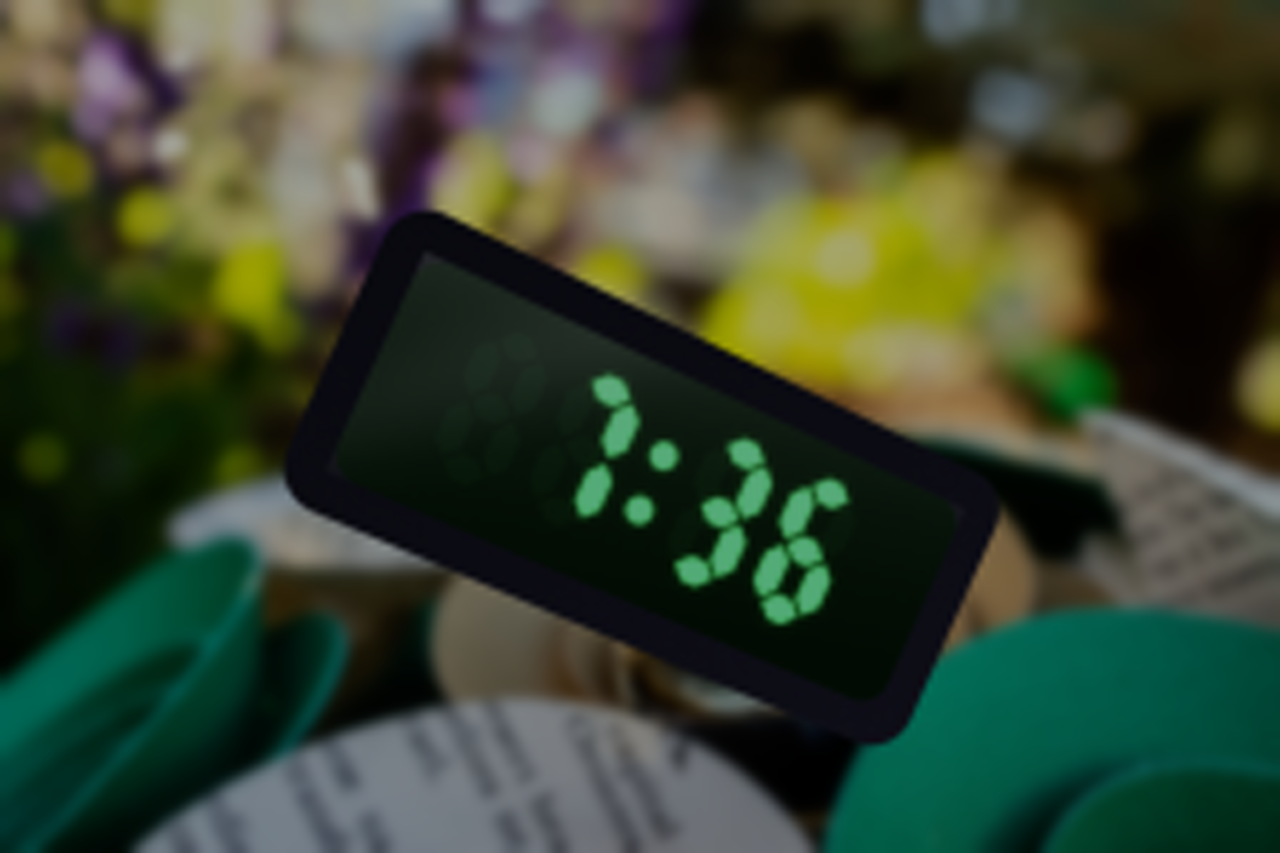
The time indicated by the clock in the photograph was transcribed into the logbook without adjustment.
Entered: 7:36
